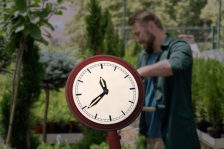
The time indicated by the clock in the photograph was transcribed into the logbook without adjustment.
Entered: 11:39
